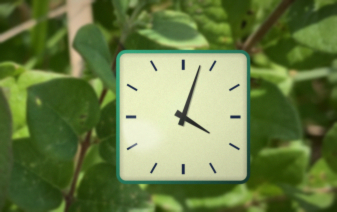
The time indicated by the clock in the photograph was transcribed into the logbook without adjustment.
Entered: 4:03
